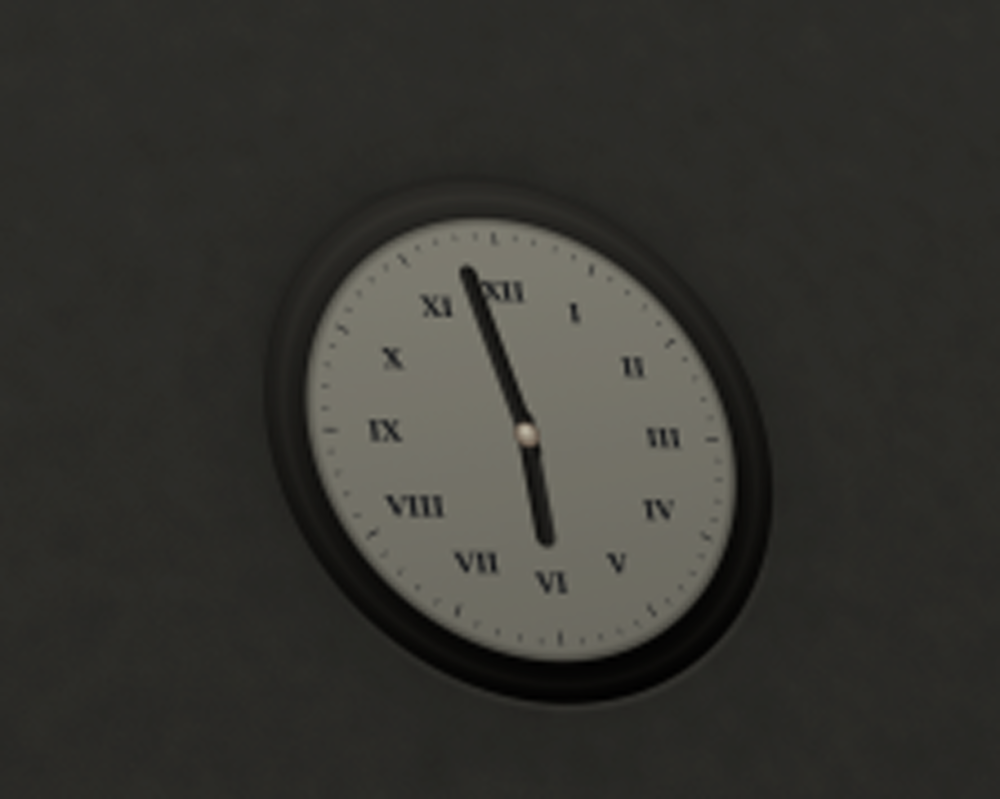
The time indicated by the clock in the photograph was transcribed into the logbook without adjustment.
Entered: 5:58
